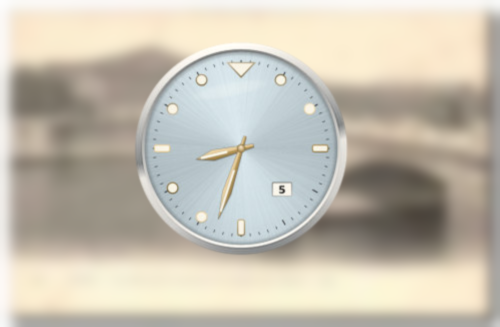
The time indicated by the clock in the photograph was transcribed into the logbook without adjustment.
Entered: 8:33
